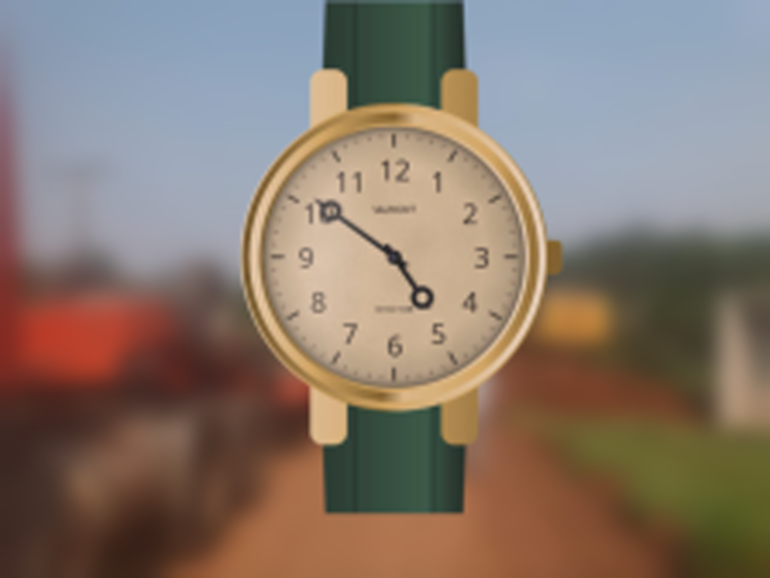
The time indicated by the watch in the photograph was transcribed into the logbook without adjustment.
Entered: 4:51
